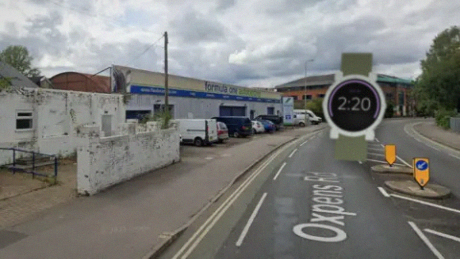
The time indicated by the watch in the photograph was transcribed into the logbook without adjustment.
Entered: 2:20
